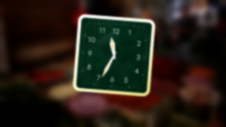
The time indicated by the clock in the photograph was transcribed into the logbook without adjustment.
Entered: 11:34
